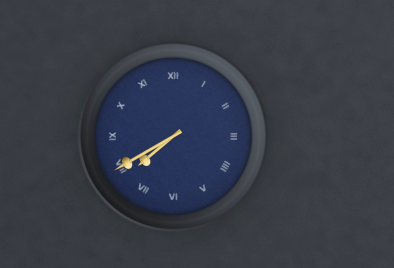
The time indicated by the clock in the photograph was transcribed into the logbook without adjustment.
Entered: 7:40
